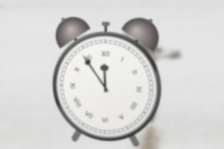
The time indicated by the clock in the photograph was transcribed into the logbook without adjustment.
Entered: 11:54
